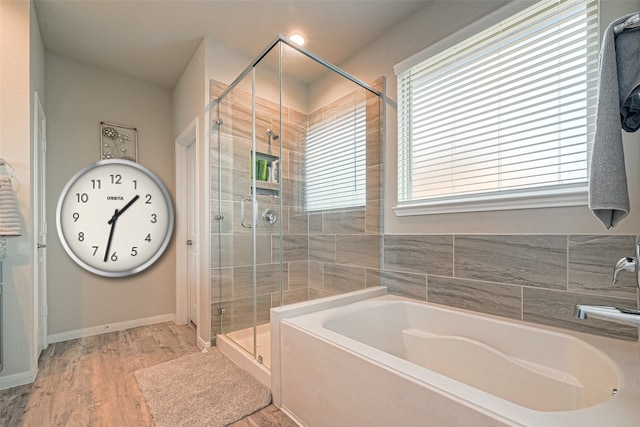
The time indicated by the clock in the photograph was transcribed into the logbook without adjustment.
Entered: 1:32
